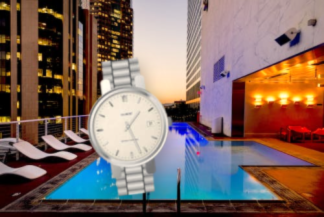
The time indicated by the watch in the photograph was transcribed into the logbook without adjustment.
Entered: 1:27
